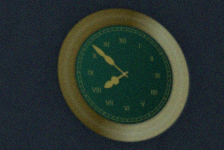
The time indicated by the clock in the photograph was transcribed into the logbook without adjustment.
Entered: 7:52
